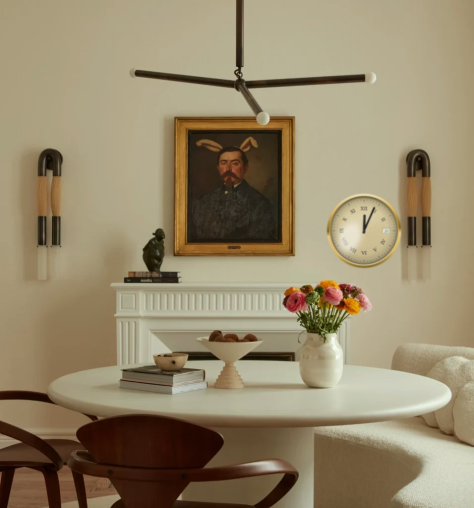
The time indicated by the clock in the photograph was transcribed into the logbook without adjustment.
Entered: 12:04
